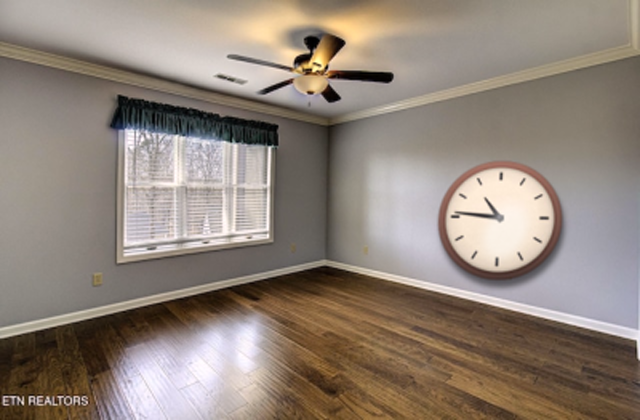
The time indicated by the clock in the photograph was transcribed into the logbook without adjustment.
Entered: 10:46
